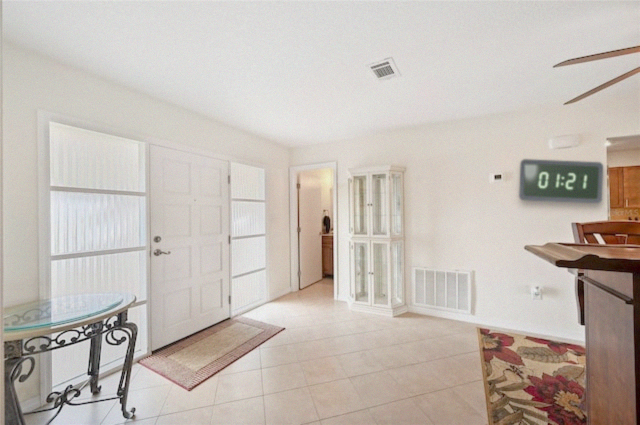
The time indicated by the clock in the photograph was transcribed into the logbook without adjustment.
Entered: 1:21
